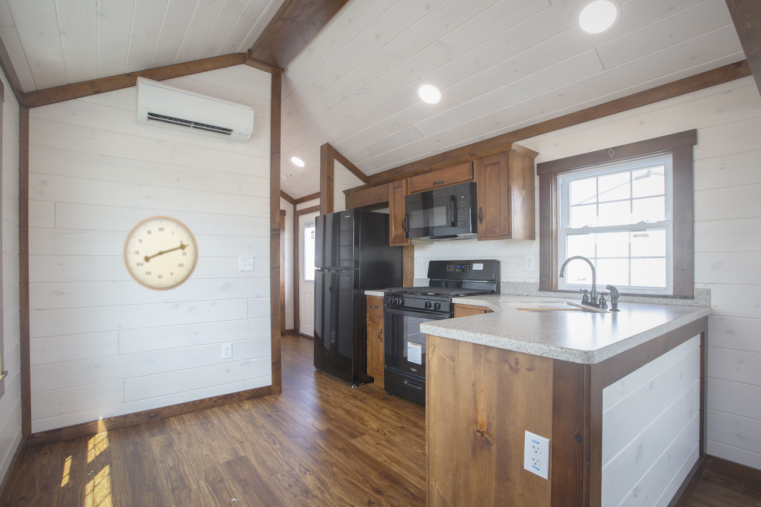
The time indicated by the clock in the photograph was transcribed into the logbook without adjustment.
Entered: 8:12
